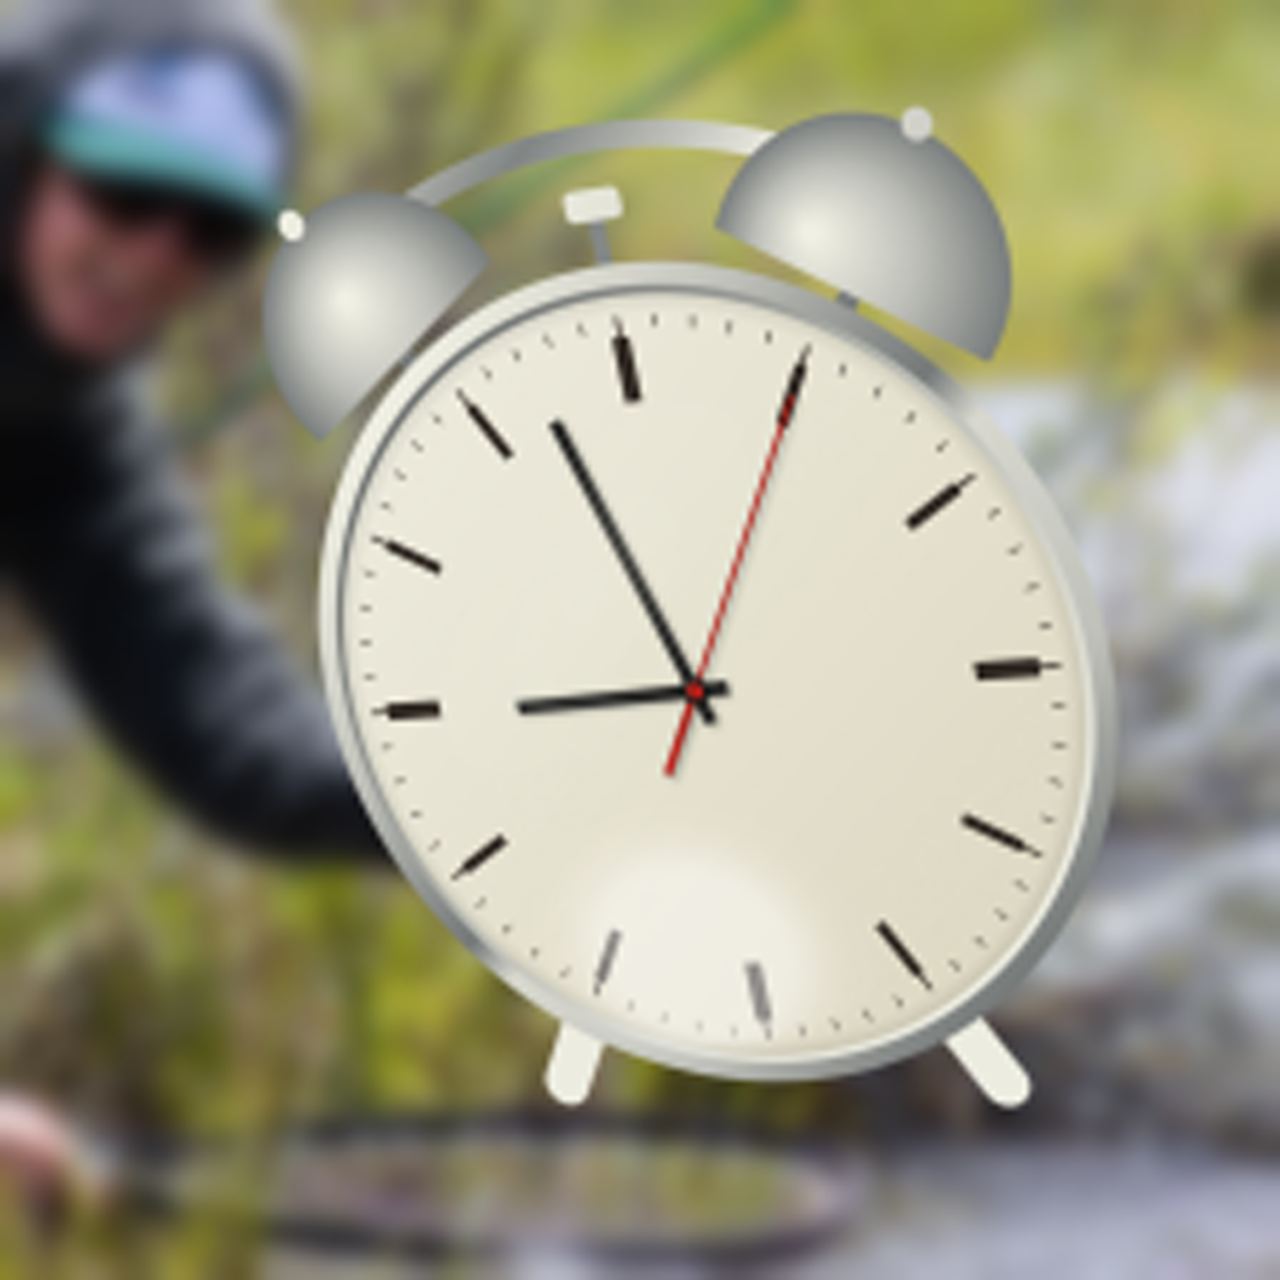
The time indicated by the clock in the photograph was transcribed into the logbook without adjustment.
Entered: 8:57:05
